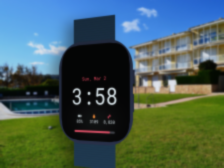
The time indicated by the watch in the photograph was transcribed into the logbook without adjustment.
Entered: 3:58
